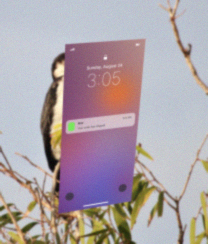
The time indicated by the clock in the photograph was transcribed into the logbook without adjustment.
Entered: 3:05
